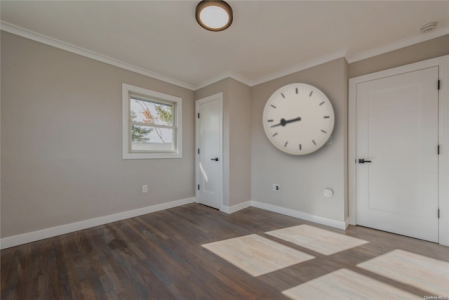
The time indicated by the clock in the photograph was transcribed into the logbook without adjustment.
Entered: 8:43
